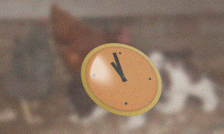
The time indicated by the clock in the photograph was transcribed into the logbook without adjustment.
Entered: 10:58
